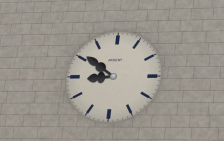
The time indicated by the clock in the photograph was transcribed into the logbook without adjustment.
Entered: 8:51
